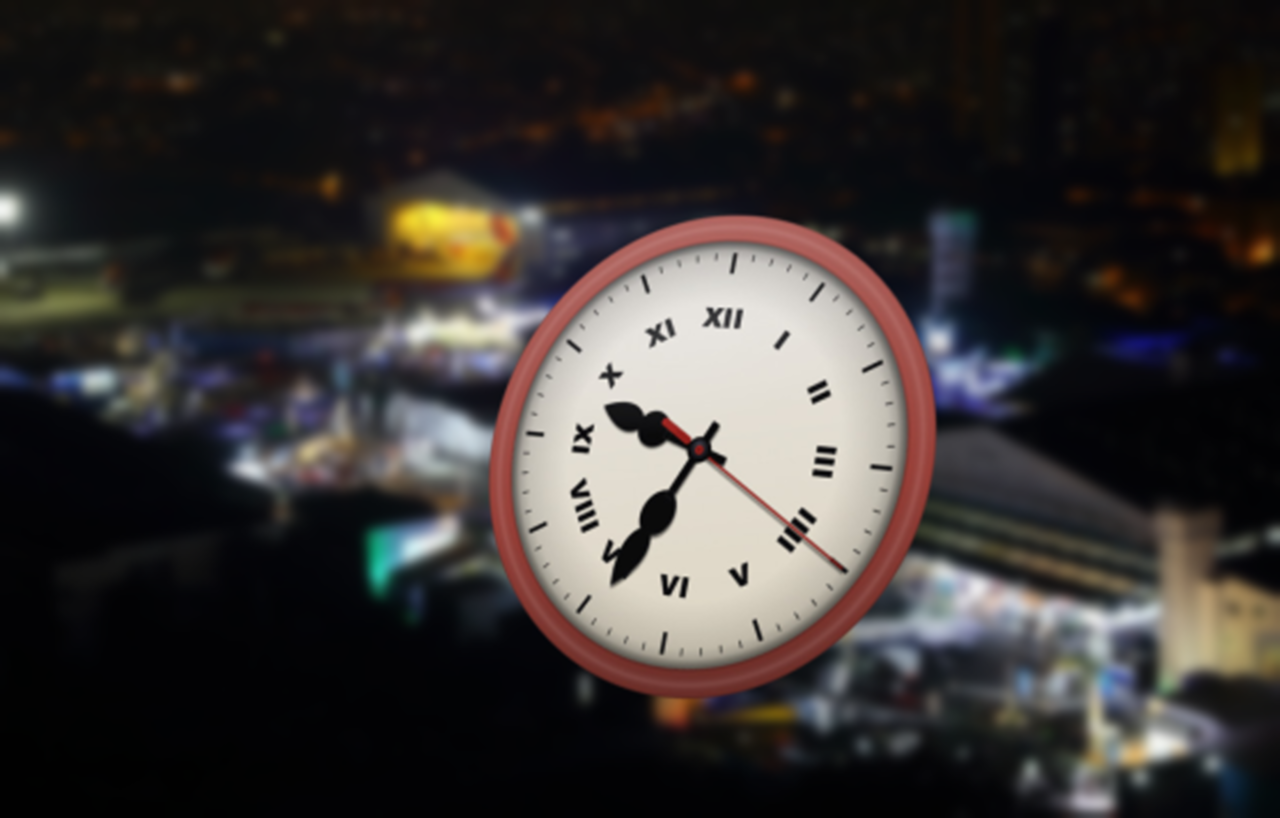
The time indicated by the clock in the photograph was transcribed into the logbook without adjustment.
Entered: 9:34:20
